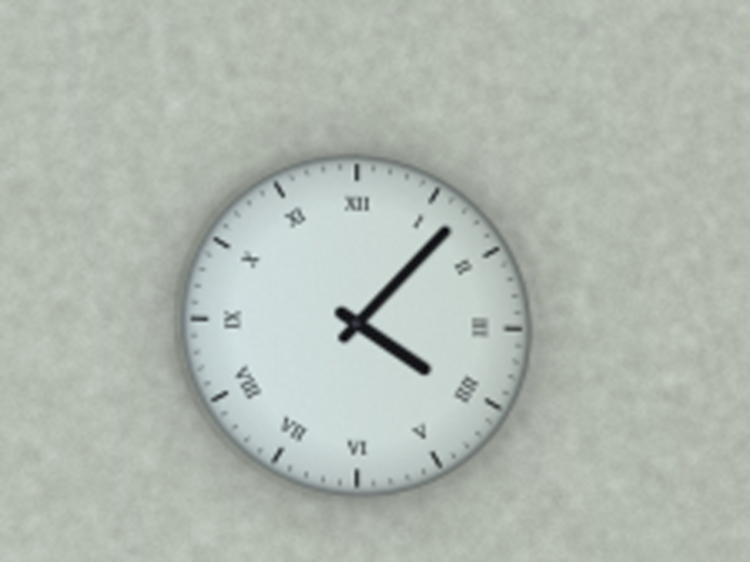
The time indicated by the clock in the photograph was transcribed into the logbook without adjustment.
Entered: 4:07
